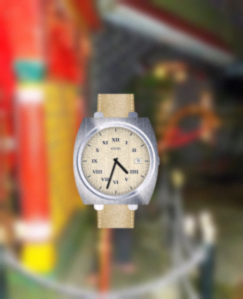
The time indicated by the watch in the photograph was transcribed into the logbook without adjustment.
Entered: 4:33
